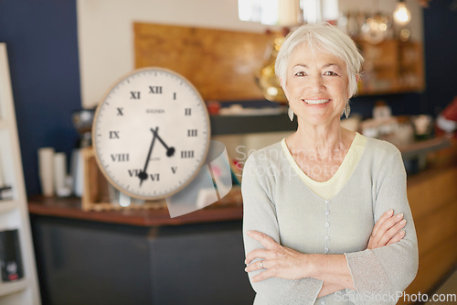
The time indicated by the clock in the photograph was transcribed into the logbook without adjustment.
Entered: 4:33
